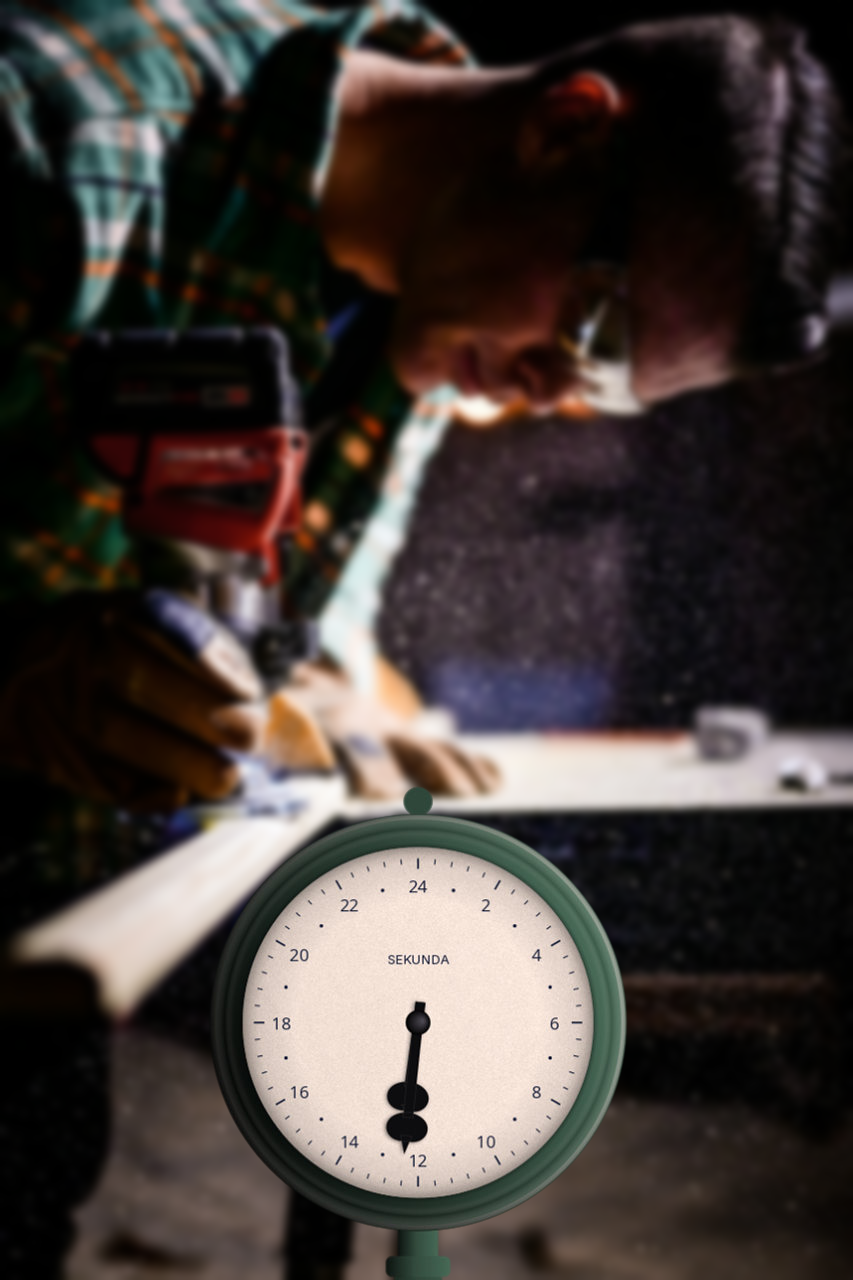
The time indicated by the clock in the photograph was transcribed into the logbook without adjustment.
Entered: 12:31
